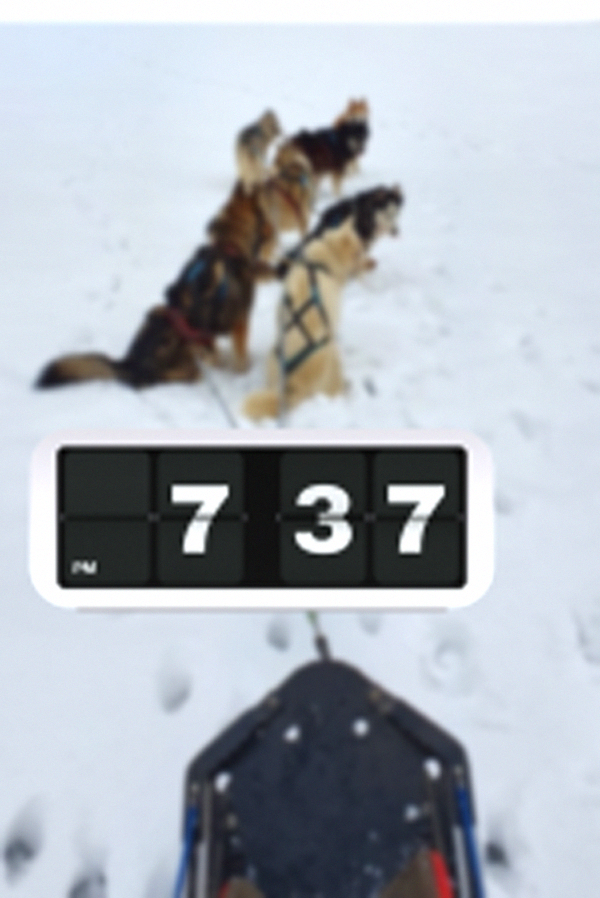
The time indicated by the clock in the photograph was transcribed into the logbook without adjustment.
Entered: 7:37
